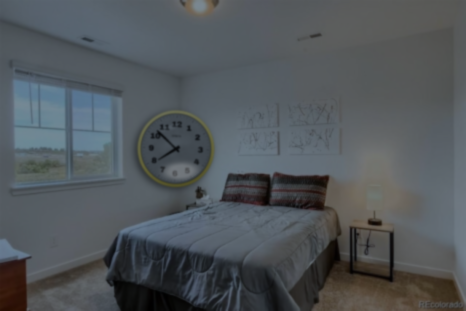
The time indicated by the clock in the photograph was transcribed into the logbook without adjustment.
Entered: 7:52
